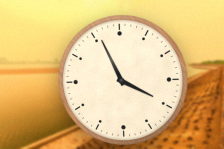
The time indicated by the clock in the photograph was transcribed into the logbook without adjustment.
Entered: 3:56
